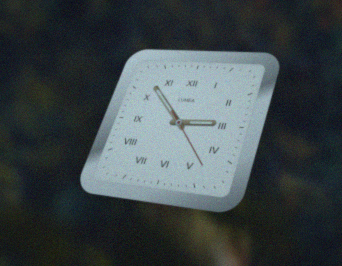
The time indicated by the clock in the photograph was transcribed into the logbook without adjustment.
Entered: 2:52:23
